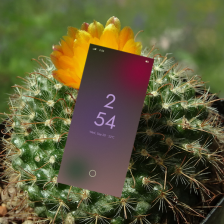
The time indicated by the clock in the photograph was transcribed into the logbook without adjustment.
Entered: 2:54
